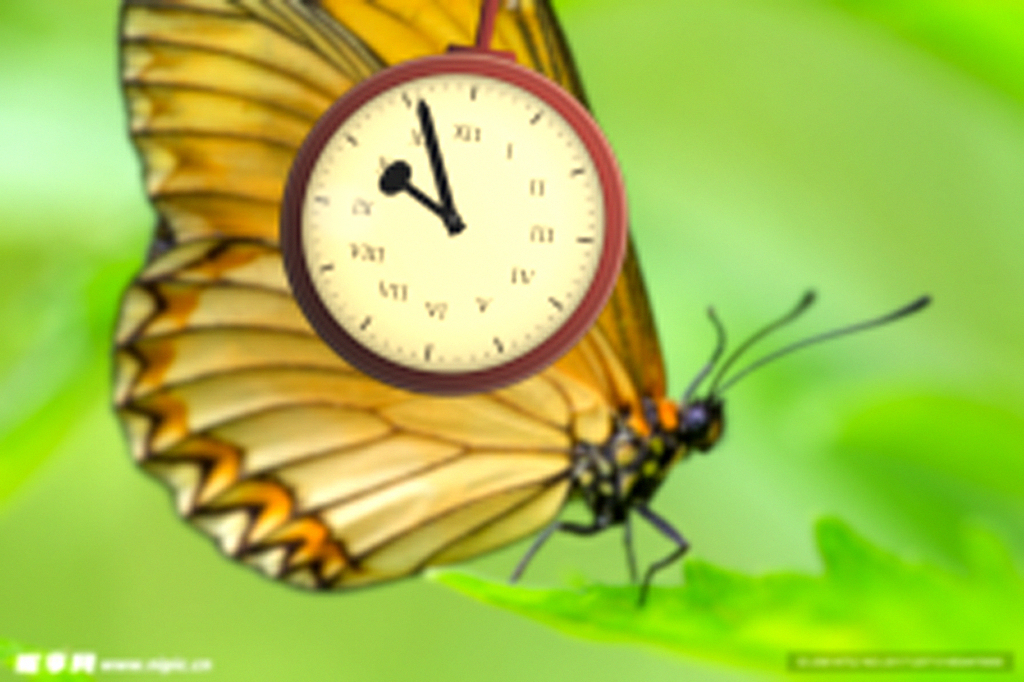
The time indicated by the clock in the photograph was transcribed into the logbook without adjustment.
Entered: 9:56
